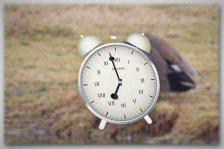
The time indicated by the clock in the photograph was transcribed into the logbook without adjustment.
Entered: 6:58
